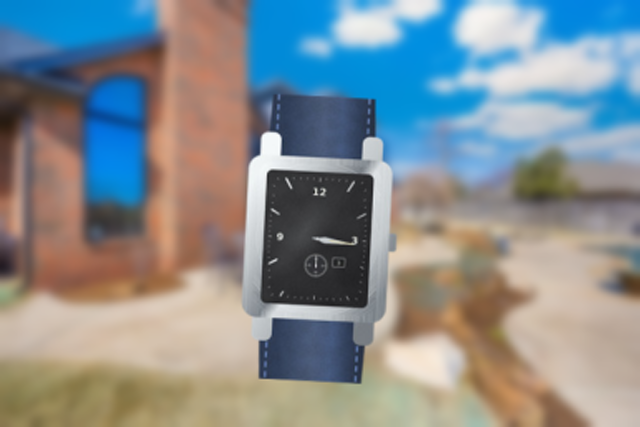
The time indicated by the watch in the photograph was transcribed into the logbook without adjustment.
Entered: 3:16
